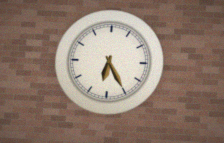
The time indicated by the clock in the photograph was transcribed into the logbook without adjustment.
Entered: 6:25
